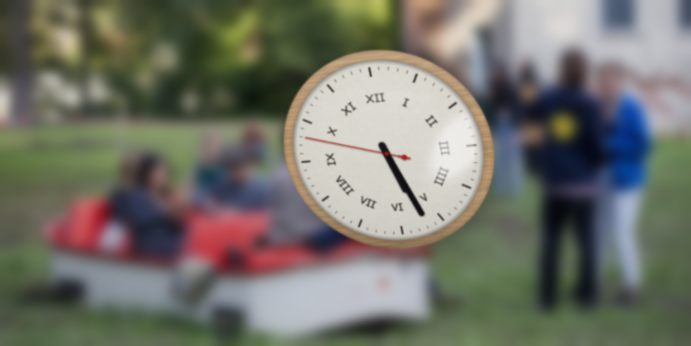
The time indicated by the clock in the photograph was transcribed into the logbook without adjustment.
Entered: 5:26:48
